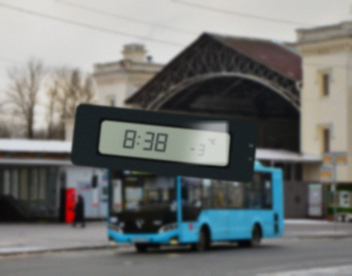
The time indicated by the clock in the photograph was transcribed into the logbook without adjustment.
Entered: 8:38
